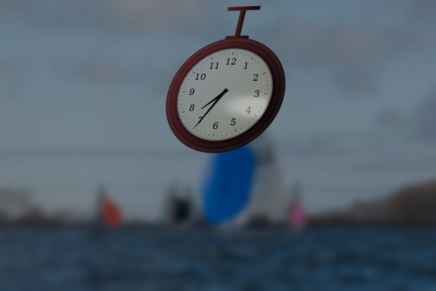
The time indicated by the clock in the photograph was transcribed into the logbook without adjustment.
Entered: 7:35
